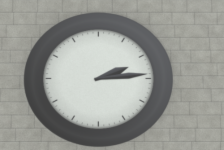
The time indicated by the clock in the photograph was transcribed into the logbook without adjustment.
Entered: 2:14
